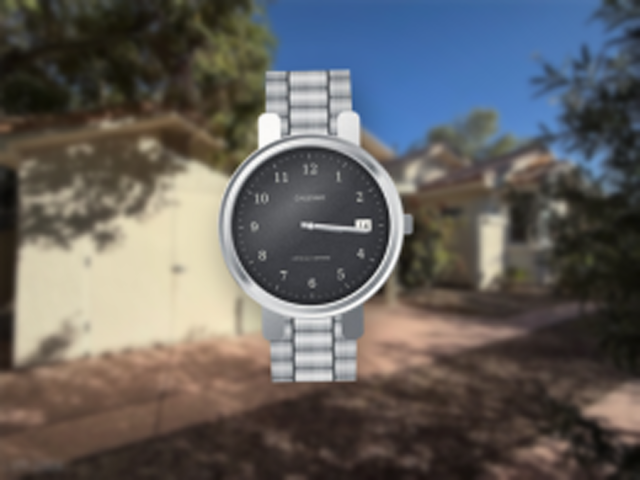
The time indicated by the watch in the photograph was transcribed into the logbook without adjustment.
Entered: 3:16
